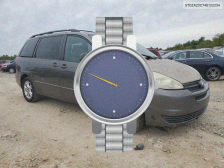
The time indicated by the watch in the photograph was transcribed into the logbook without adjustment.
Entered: 9:49
